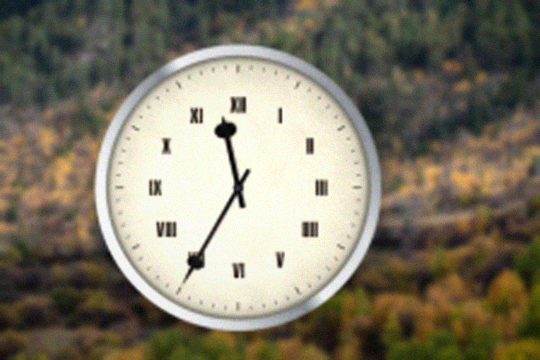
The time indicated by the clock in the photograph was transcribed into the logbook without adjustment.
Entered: 11:35
